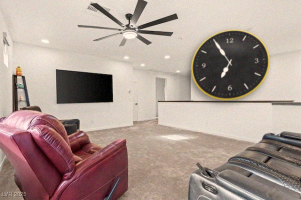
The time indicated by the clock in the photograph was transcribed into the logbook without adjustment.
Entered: 6:55
